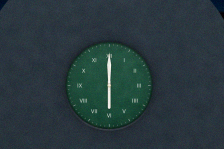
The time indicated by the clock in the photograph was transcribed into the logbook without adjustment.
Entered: 6:00
